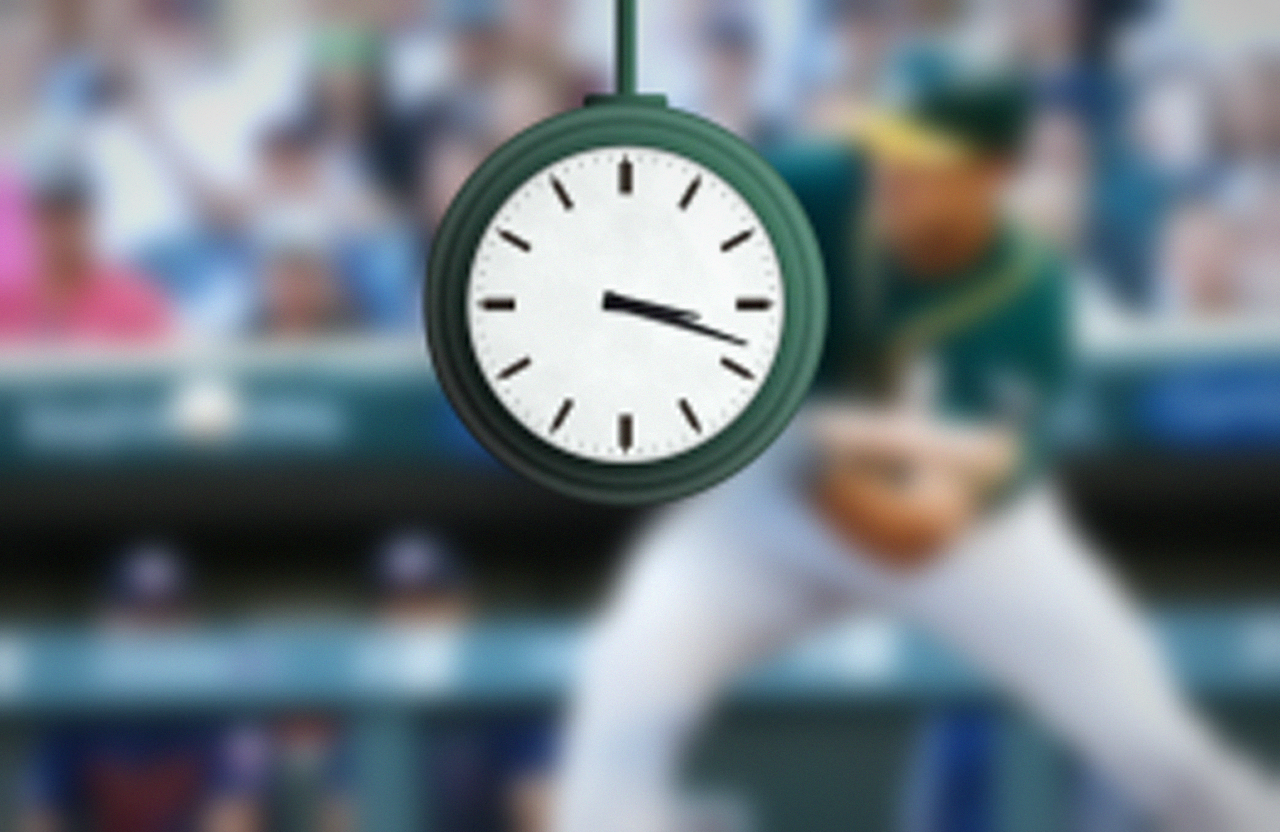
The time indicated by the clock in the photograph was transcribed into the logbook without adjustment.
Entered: 3:18
